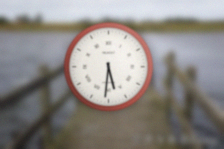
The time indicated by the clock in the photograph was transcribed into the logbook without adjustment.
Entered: 5:31
